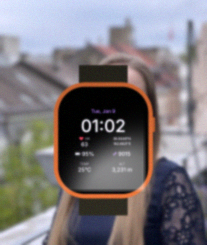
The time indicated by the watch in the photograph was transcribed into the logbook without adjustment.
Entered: 1:02
